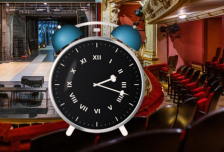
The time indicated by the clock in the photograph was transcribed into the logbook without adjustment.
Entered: 2:18
